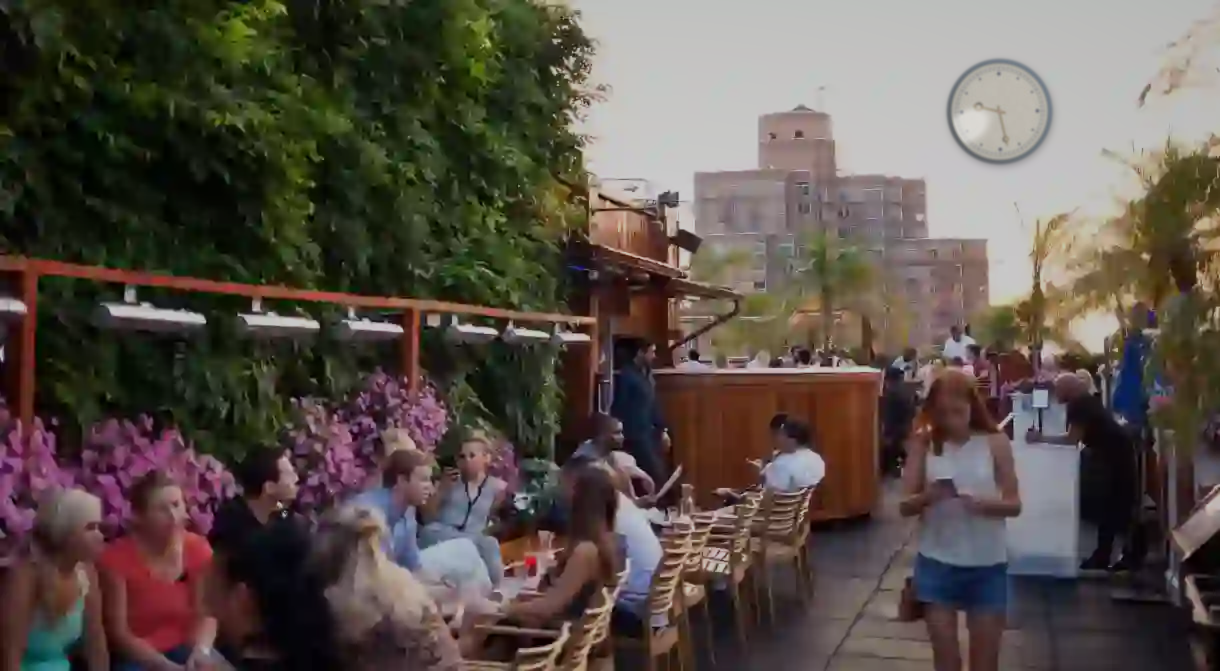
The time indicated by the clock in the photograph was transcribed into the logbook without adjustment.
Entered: 9:28
